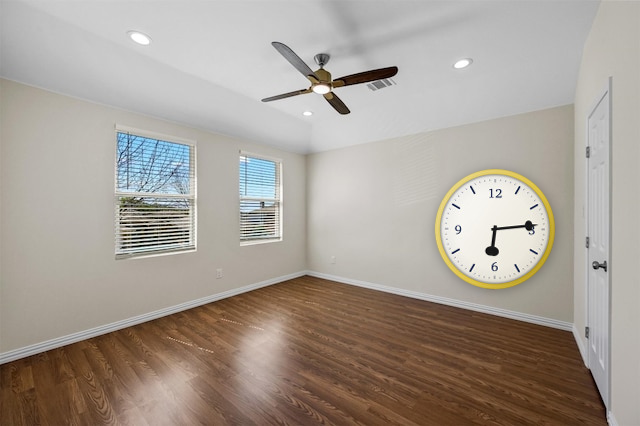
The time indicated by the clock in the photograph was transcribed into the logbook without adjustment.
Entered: 6:14
